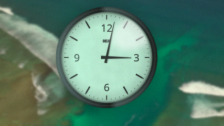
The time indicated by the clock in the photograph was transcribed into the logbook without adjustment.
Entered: 3:02
